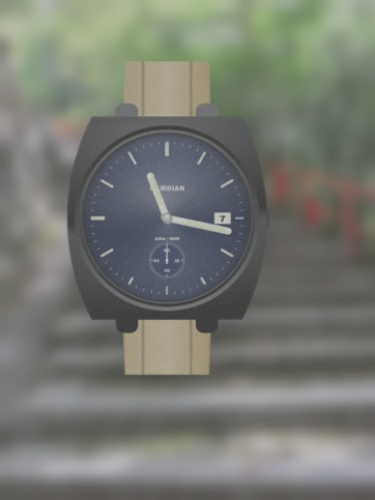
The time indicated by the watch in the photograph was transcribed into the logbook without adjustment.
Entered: 11:17
